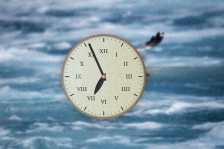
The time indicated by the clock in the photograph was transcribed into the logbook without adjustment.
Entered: 6:56
